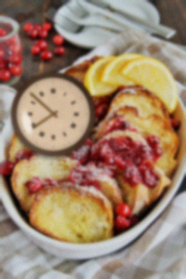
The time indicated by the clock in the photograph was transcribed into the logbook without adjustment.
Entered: 7:52
